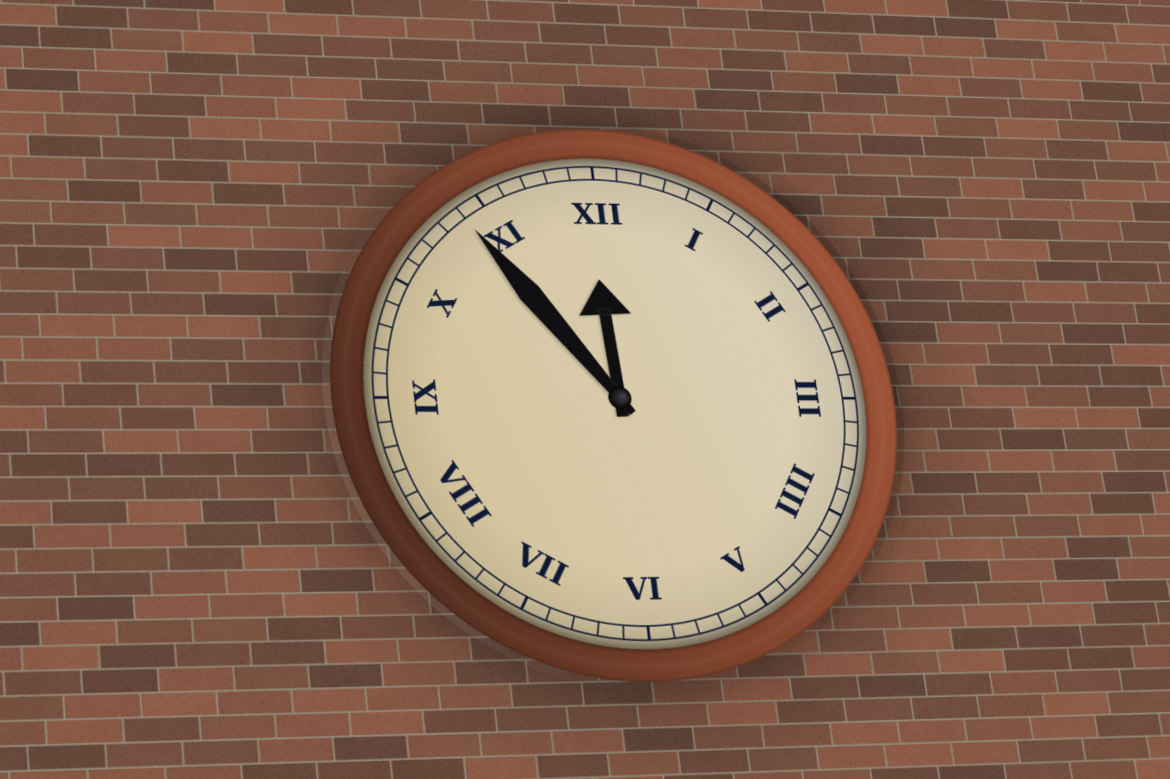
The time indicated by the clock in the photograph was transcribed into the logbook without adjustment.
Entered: 11:54
